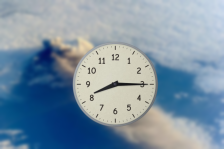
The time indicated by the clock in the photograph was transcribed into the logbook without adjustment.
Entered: 8:15
